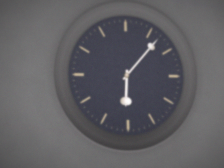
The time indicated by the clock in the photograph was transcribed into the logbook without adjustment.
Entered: 6:07
